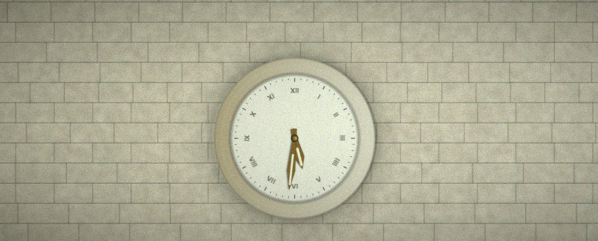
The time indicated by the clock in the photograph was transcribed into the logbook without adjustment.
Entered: 5:31
